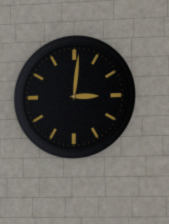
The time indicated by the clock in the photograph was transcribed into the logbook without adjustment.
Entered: 3:01
